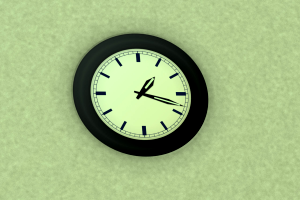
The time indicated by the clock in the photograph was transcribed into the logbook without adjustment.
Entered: 1:18
